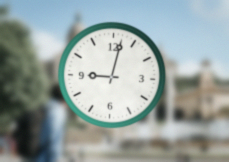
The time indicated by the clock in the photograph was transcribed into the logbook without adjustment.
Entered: 9:02
